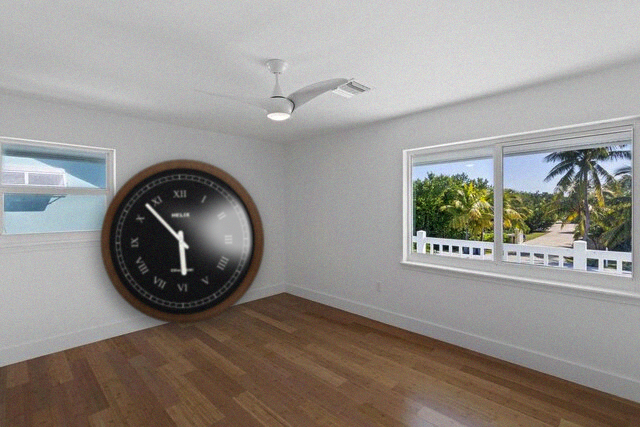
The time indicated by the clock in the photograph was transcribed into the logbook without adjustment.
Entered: 5:53
